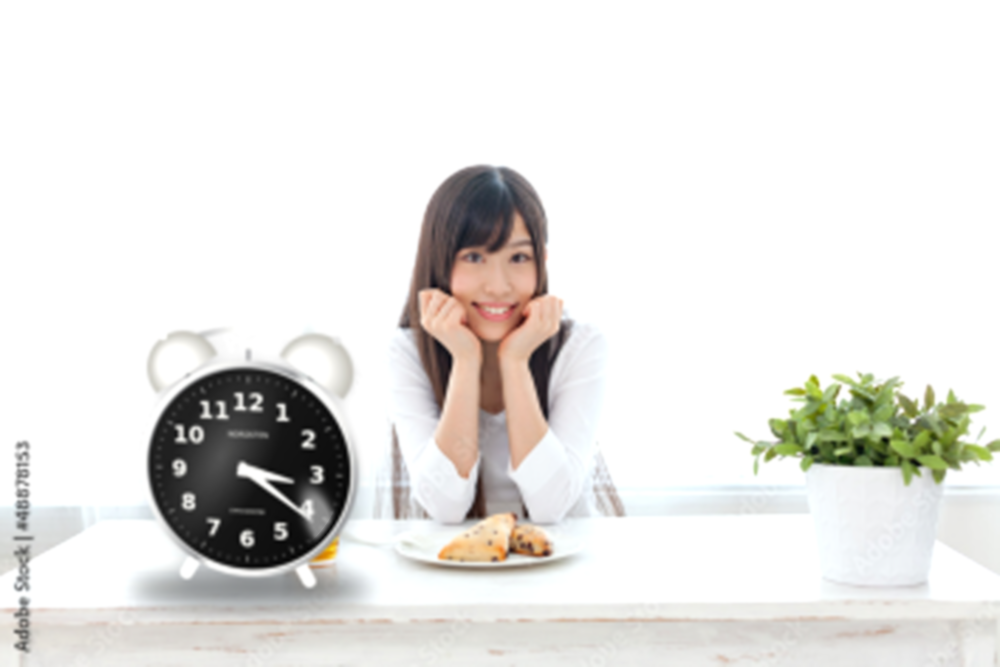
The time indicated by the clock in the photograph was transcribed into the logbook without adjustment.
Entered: 3:21
